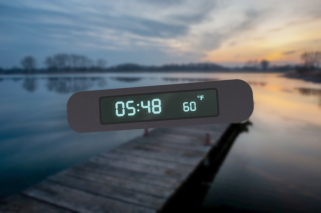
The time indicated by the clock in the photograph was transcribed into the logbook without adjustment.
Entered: 5:48
